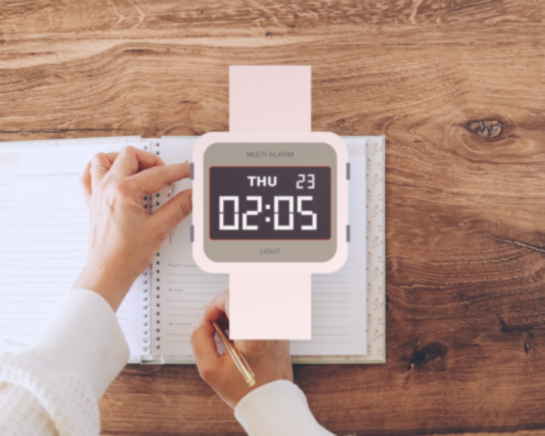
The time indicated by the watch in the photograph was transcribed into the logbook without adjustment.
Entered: 2:05
